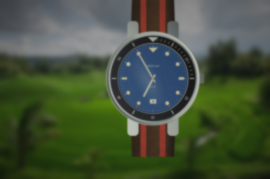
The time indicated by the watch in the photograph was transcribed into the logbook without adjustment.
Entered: 6:55
